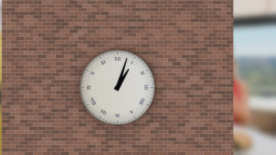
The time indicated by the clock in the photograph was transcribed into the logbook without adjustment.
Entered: 1:03
